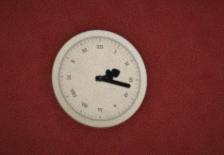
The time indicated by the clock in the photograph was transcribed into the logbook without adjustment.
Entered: 2:17
